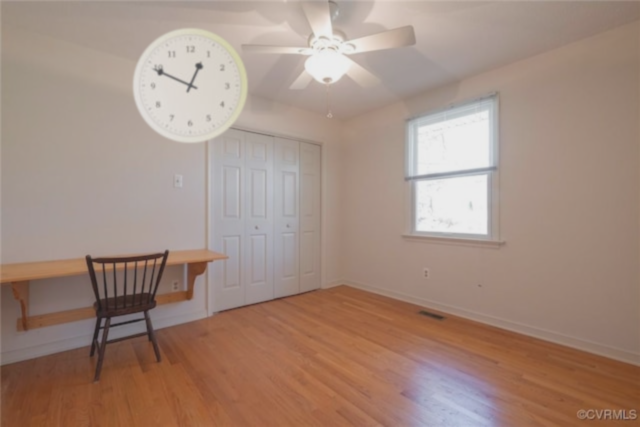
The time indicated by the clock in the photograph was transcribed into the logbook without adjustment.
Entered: 12:49
